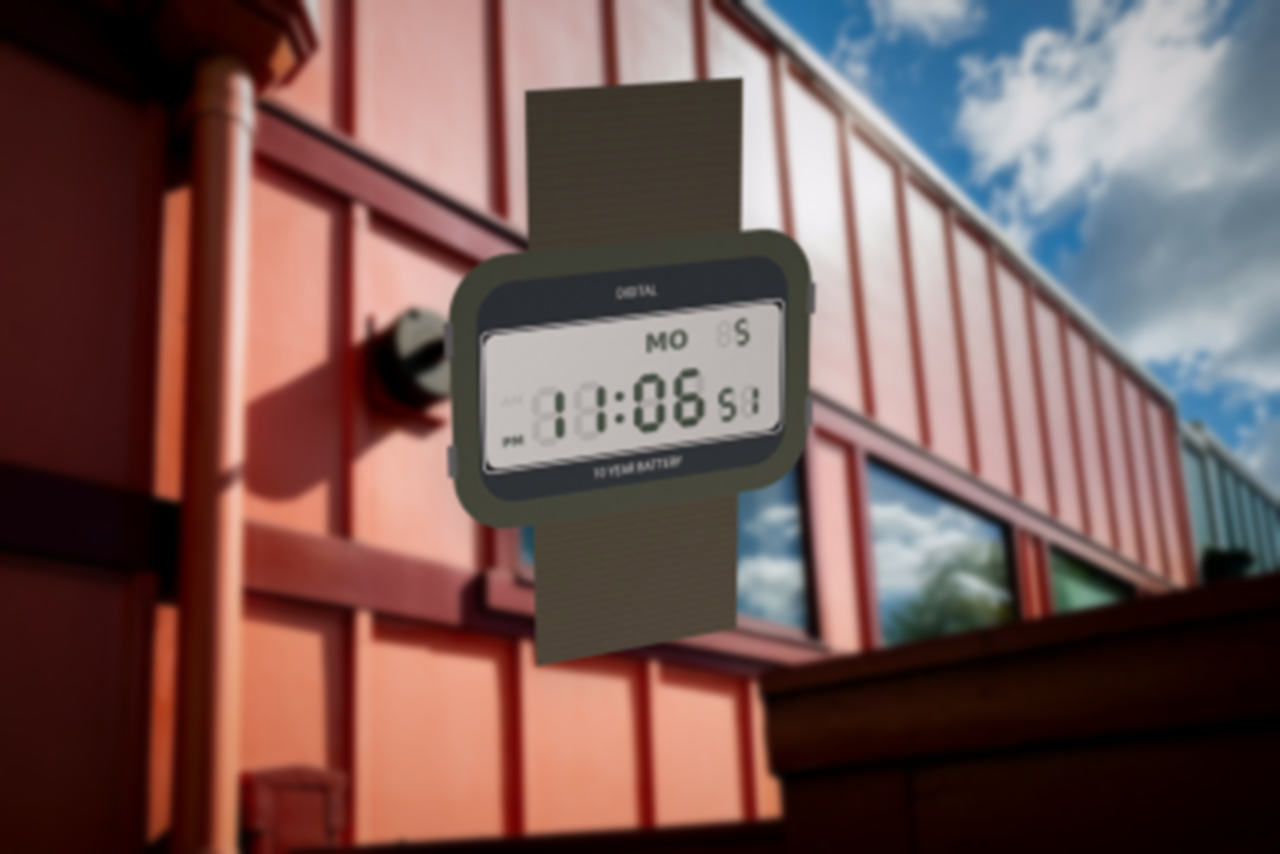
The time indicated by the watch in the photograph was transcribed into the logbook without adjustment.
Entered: 11:06:51
